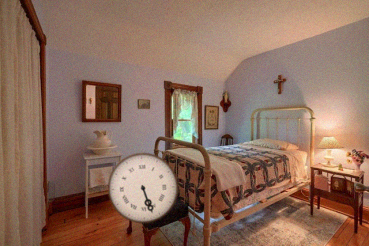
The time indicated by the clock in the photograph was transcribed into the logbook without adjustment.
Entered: 5:27
